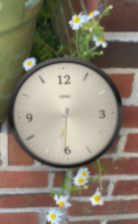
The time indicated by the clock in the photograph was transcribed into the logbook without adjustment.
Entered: 6:31
